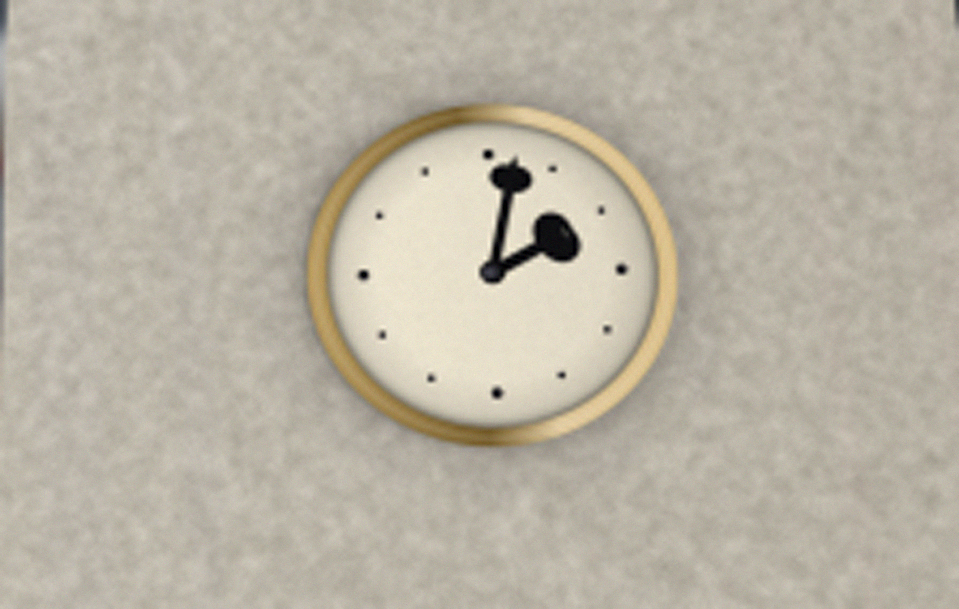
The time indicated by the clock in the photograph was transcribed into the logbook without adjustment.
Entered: 2:02
